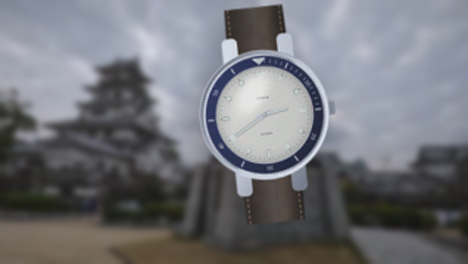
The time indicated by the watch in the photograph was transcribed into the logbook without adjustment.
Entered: 2:40
